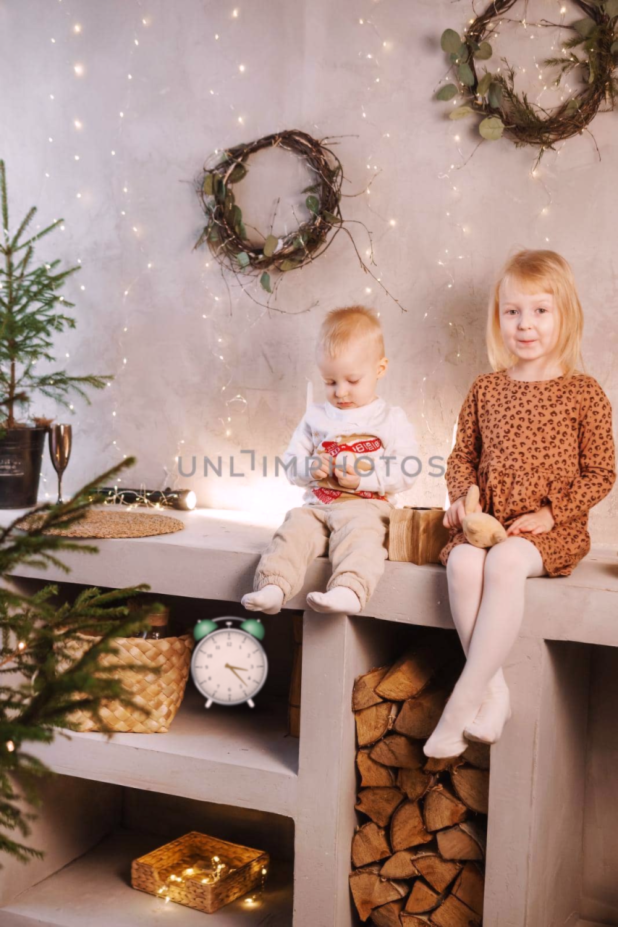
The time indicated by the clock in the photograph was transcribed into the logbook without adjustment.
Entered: 3:23
